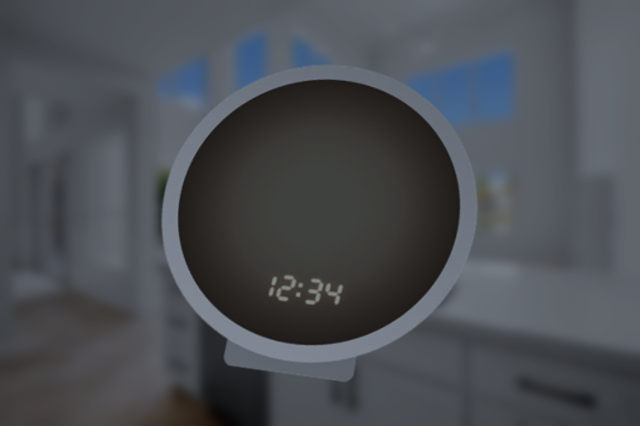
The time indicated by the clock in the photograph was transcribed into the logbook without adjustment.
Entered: 12:34
